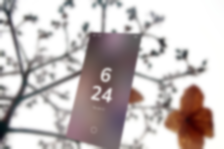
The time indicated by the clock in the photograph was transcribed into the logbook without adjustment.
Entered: 6:24
